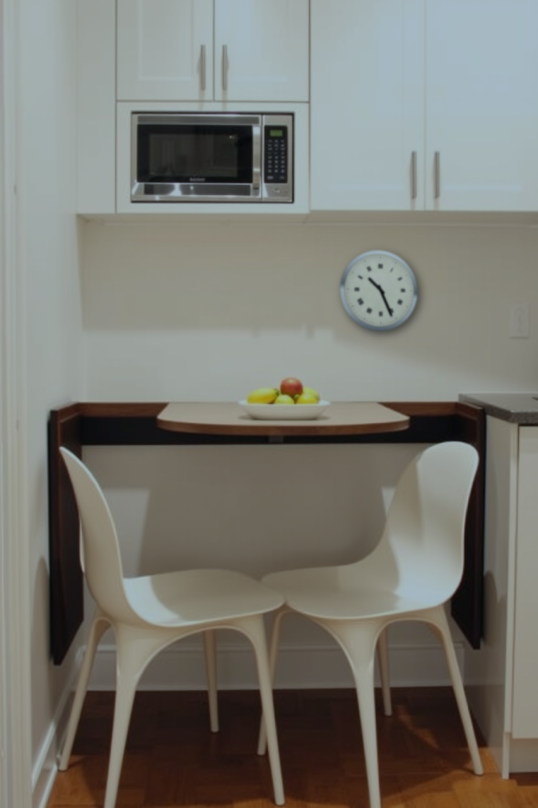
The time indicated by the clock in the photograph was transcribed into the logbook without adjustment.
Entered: 10:26
